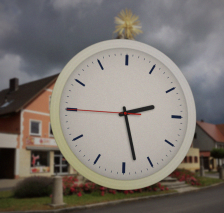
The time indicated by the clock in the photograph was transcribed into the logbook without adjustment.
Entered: 2:27:45
